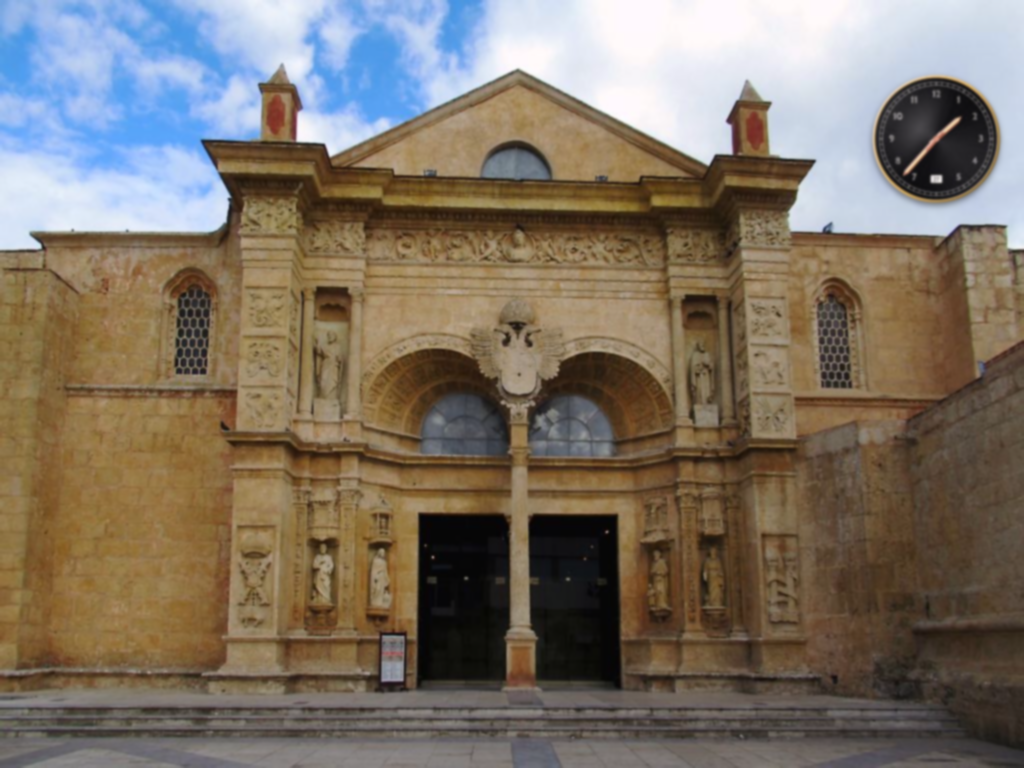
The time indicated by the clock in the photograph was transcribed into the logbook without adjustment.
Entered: 1:37
